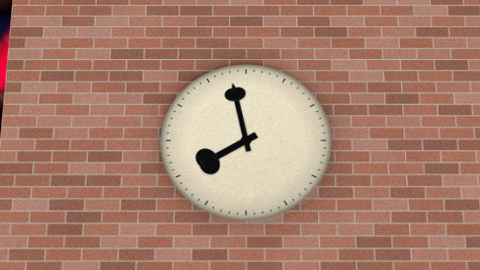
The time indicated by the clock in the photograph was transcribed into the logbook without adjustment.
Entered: 7:58
